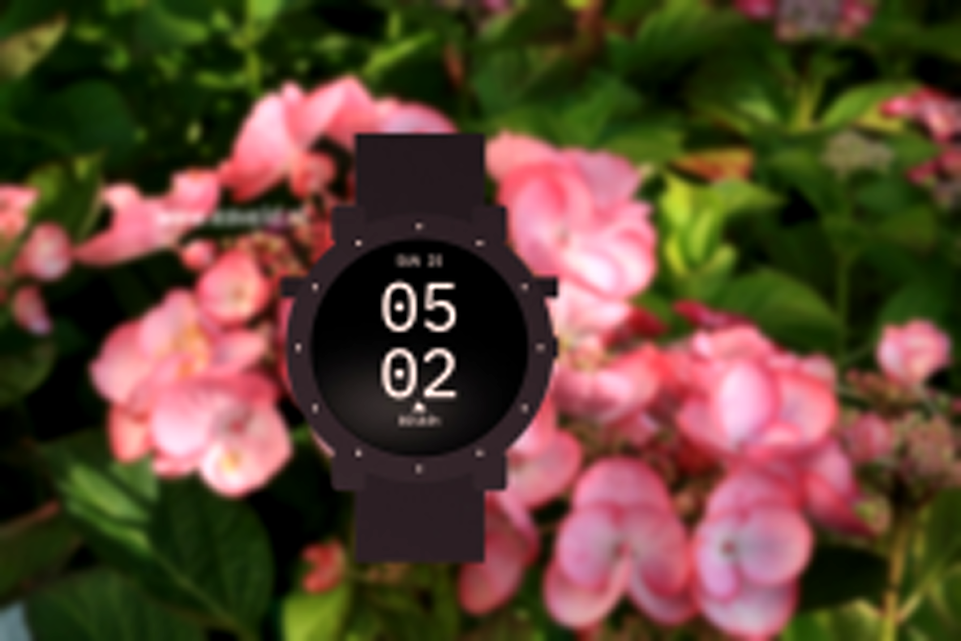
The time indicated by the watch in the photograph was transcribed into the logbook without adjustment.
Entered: 5:02
